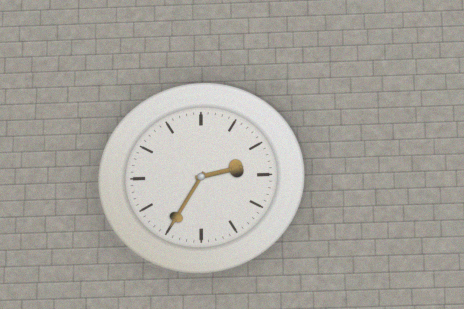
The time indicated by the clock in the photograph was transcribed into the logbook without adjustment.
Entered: 2:35
